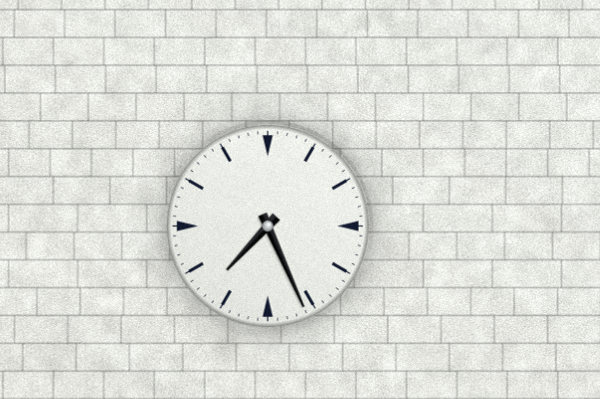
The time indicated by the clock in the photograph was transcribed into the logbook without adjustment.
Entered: 7:26
